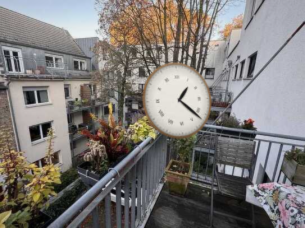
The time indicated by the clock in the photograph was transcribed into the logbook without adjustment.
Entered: 1:22
